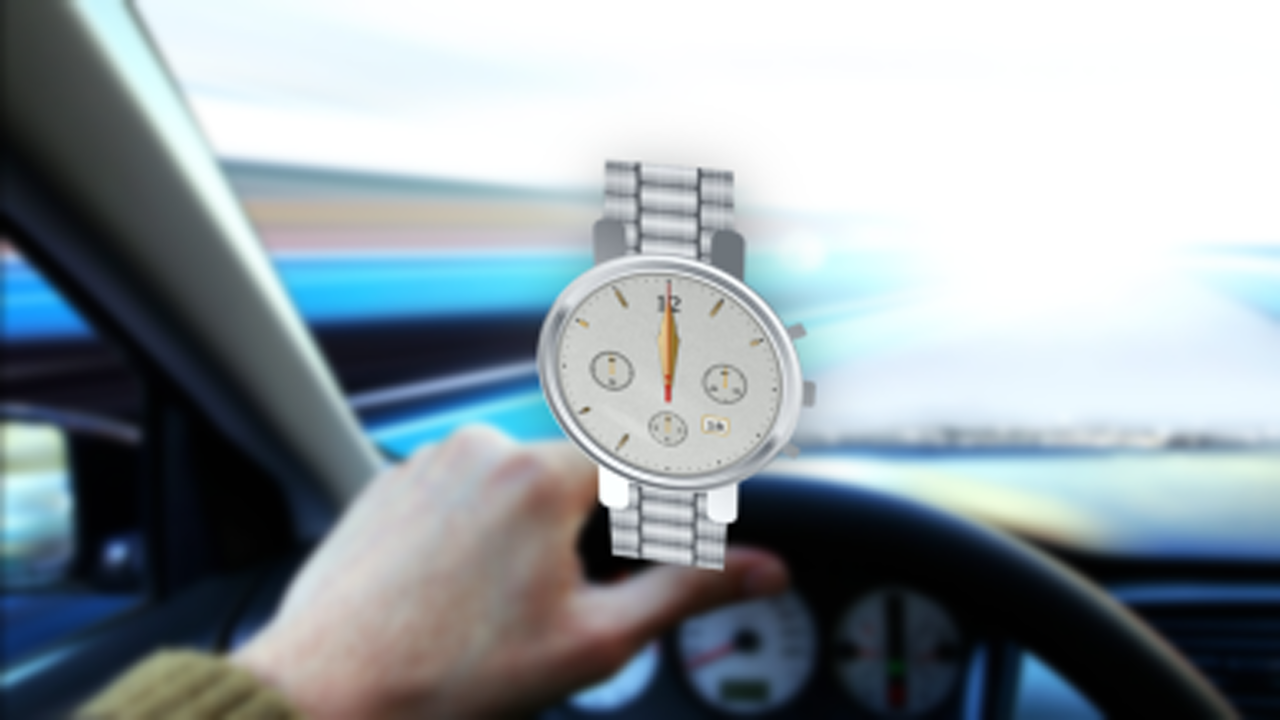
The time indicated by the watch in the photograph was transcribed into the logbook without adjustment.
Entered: 12:00
